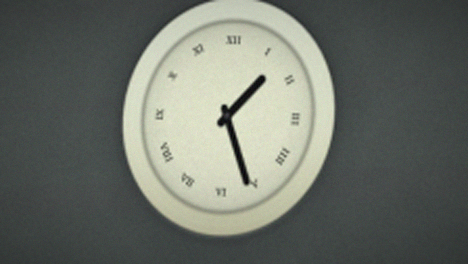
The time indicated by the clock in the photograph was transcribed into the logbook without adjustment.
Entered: 1:26
